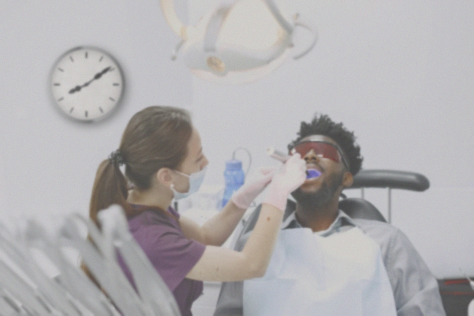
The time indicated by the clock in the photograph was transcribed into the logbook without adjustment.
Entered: 8:09
